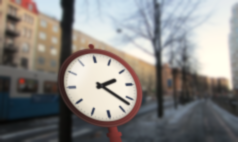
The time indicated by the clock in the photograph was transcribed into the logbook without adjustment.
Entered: 2:22
